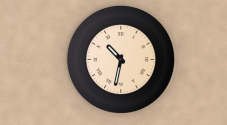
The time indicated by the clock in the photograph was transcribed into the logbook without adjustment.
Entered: 10:32
